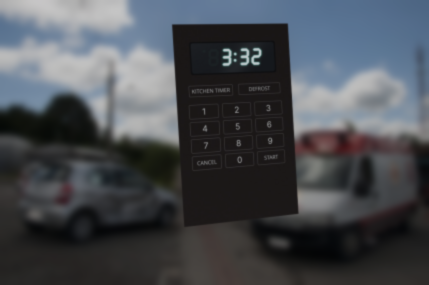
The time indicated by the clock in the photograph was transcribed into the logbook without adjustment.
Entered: 3:32
